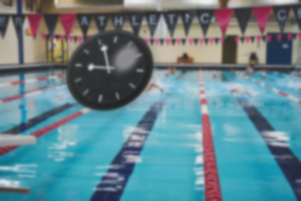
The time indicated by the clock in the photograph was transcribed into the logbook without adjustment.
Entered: 8:56
